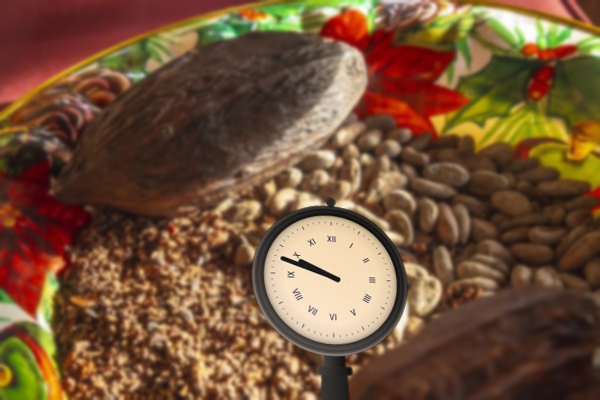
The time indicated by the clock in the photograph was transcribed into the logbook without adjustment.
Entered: 9:48
